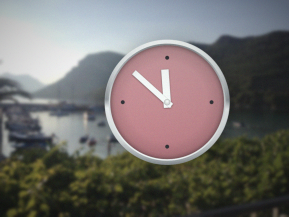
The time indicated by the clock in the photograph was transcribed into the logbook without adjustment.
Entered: 11:52
